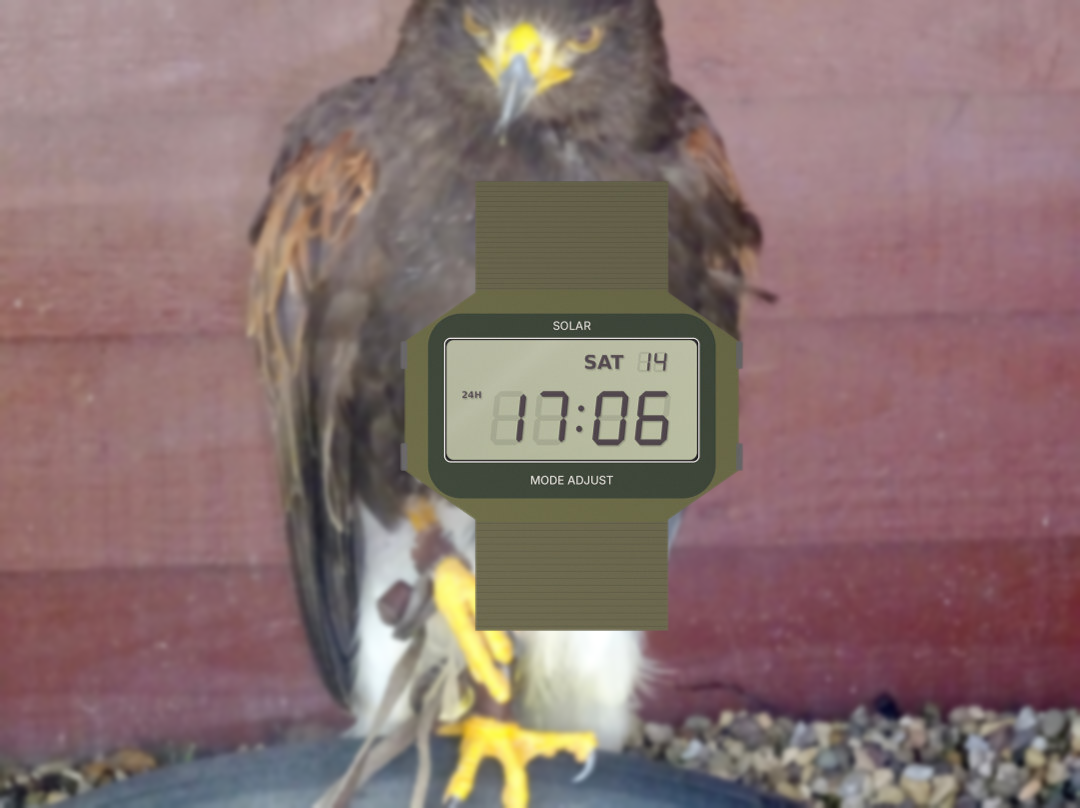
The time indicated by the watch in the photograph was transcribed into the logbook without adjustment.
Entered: 17:06
